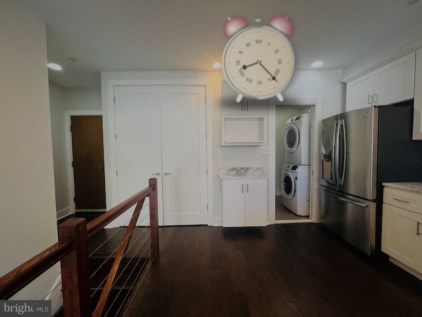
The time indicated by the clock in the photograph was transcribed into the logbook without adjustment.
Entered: 8:23
